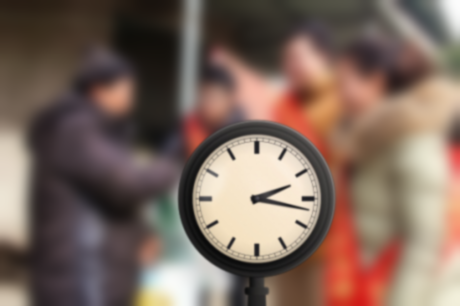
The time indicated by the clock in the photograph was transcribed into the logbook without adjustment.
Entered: 2:17
